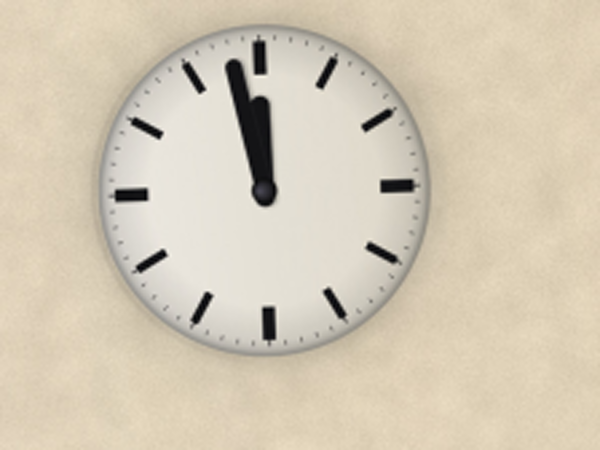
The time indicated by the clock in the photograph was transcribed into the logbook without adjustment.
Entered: 11:58
